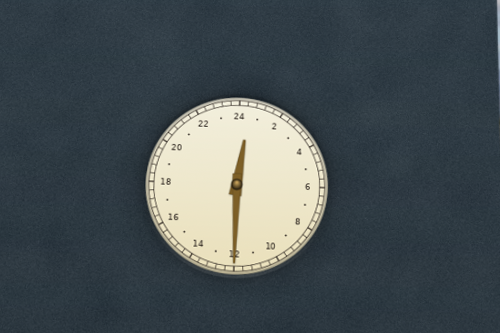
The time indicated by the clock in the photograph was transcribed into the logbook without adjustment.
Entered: 0:30
